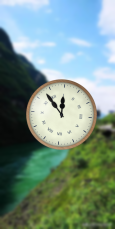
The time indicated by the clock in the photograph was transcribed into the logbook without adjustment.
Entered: 12:58
